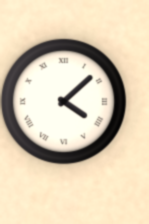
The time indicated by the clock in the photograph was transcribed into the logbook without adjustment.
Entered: 4:08
